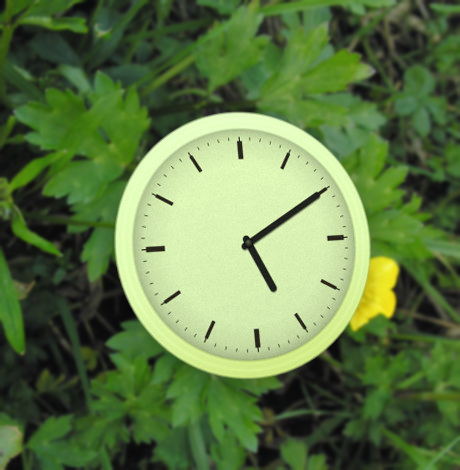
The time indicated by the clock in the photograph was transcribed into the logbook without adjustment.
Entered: 5:10
